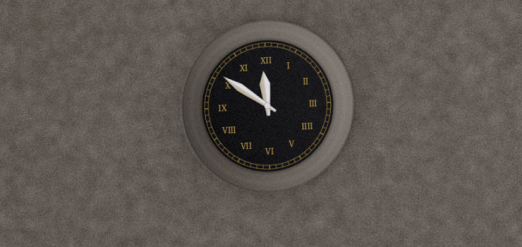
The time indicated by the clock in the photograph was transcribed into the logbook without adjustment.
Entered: 11:51
